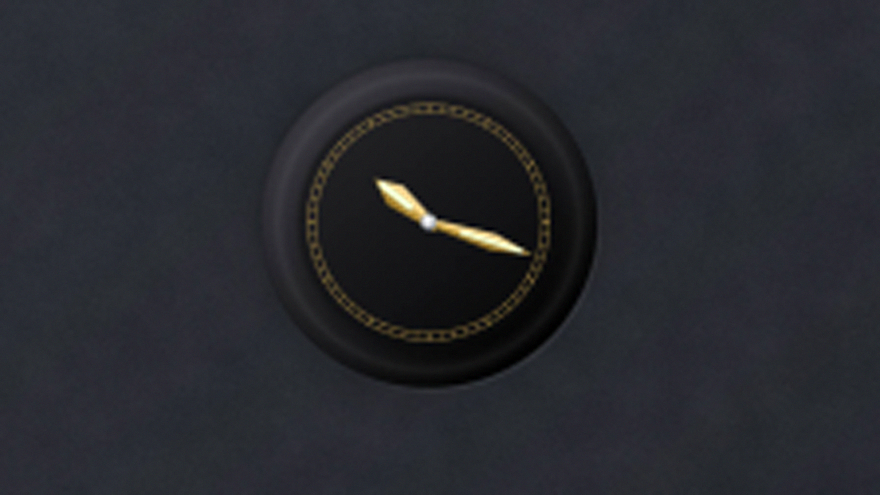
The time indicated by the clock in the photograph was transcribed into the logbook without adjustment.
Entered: 10:18
